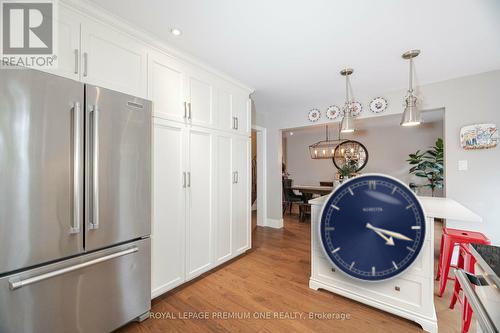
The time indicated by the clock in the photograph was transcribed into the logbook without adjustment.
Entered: 4:18
